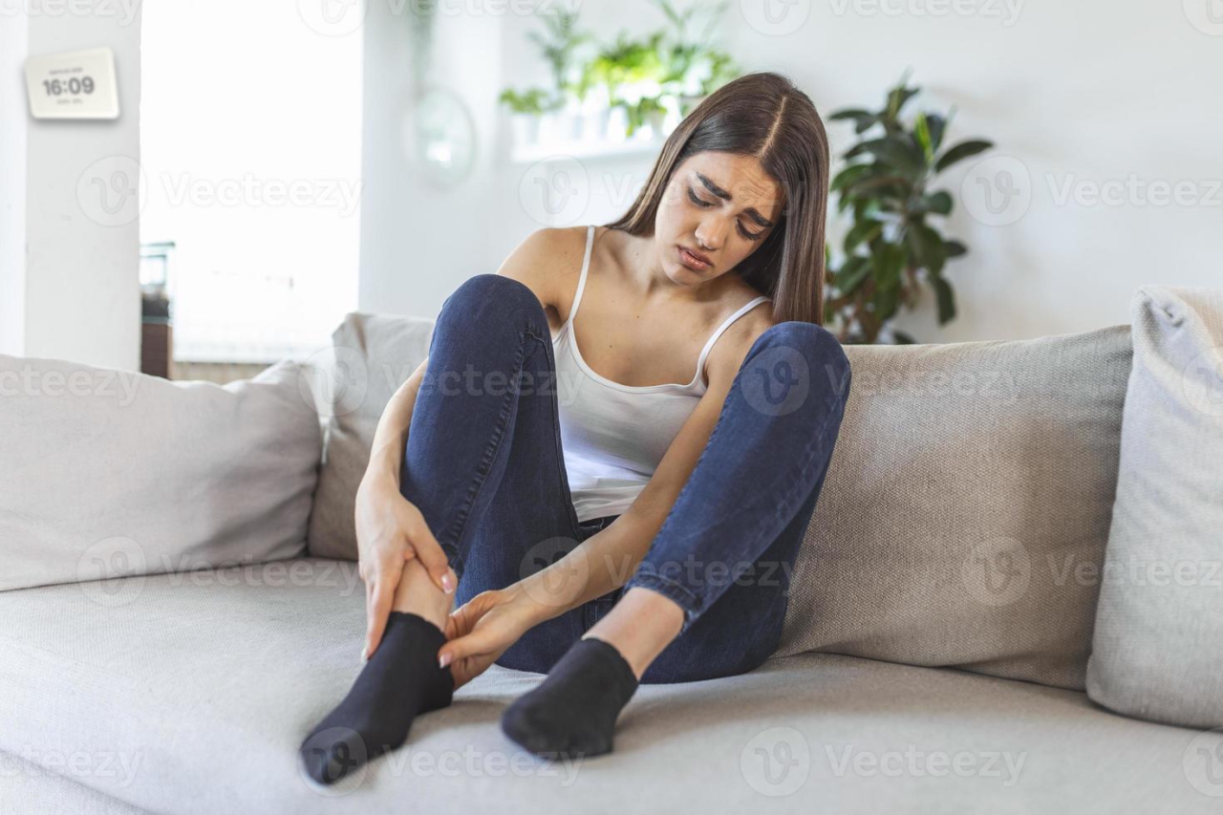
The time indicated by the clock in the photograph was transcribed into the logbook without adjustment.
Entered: 16:09
